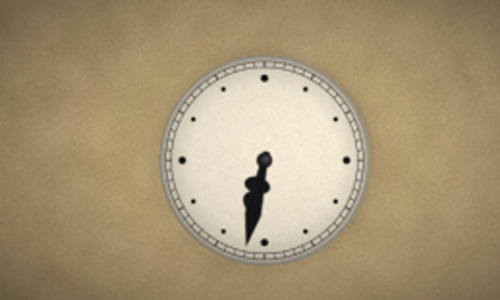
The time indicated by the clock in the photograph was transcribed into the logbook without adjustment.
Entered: 6:32
